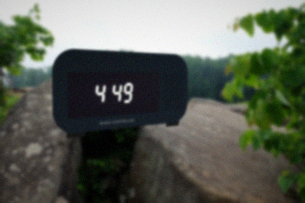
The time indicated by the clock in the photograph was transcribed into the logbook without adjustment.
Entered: 4:49
